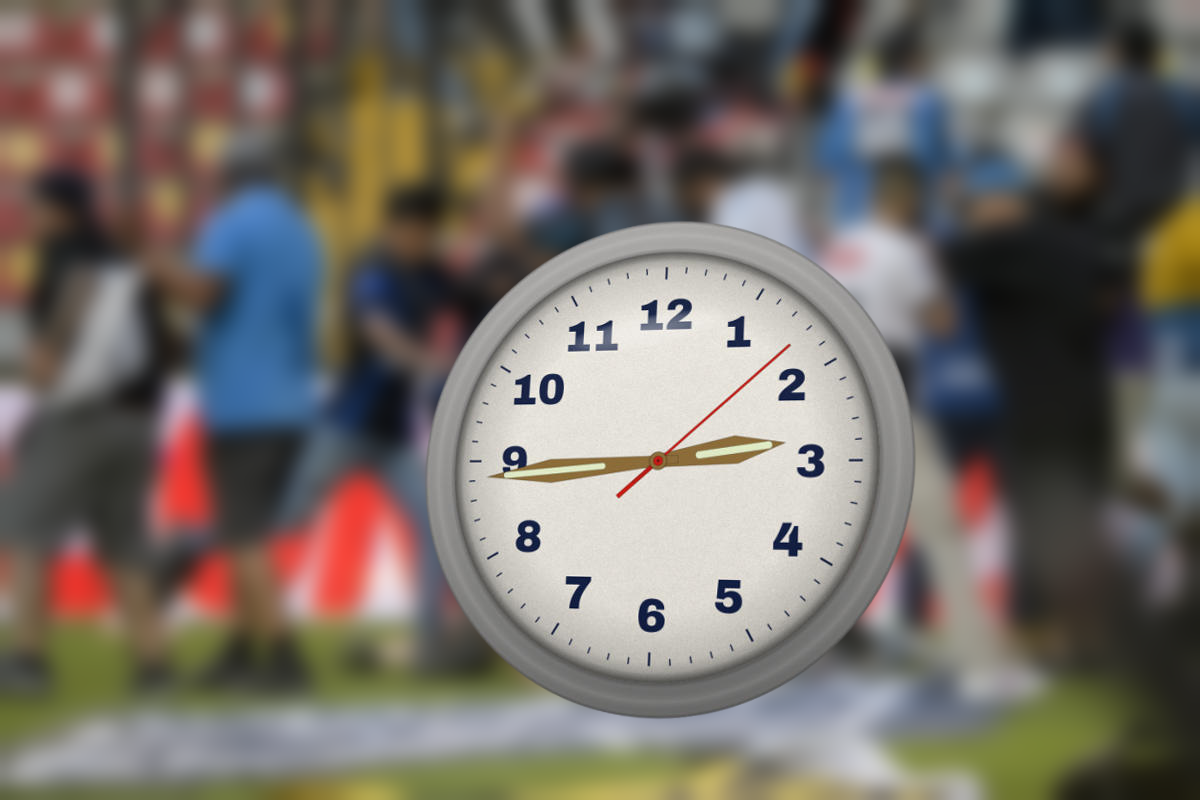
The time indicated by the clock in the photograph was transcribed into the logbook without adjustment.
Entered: 2:44:08
